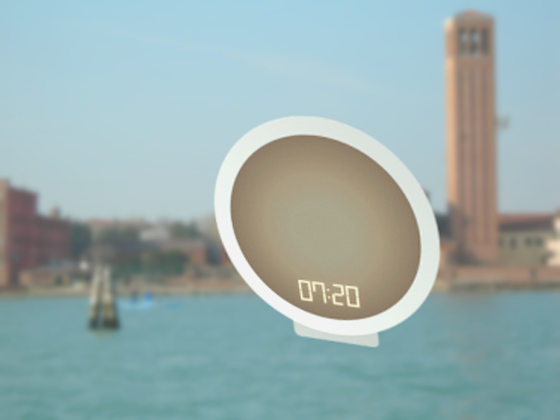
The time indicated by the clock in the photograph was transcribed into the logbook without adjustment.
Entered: 7:20
